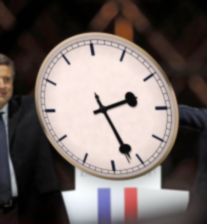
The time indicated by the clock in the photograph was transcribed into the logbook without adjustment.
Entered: 2:26:27
